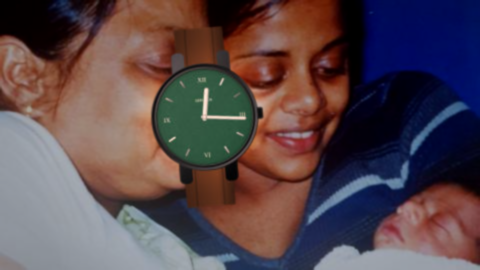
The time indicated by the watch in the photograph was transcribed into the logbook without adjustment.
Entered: 12:16
